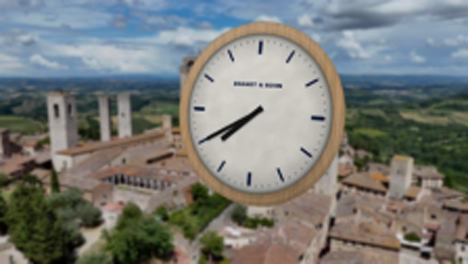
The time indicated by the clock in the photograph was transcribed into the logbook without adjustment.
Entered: 7:40
